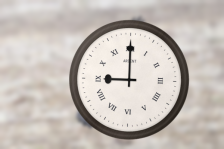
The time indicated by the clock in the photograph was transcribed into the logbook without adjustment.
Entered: 9:00
